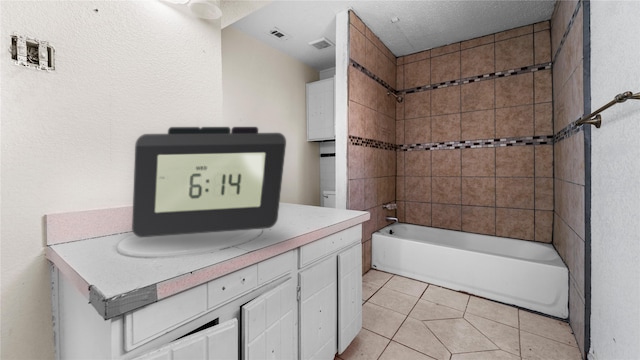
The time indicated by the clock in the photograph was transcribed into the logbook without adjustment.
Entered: 6:14
